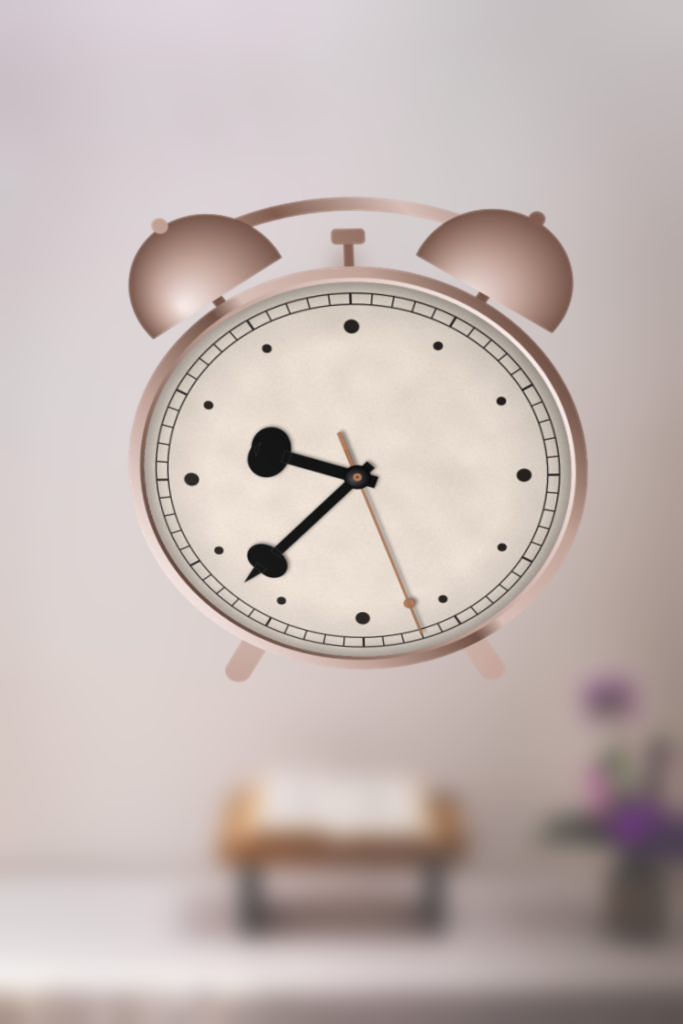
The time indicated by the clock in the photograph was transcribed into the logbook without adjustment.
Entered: 9:37:27
